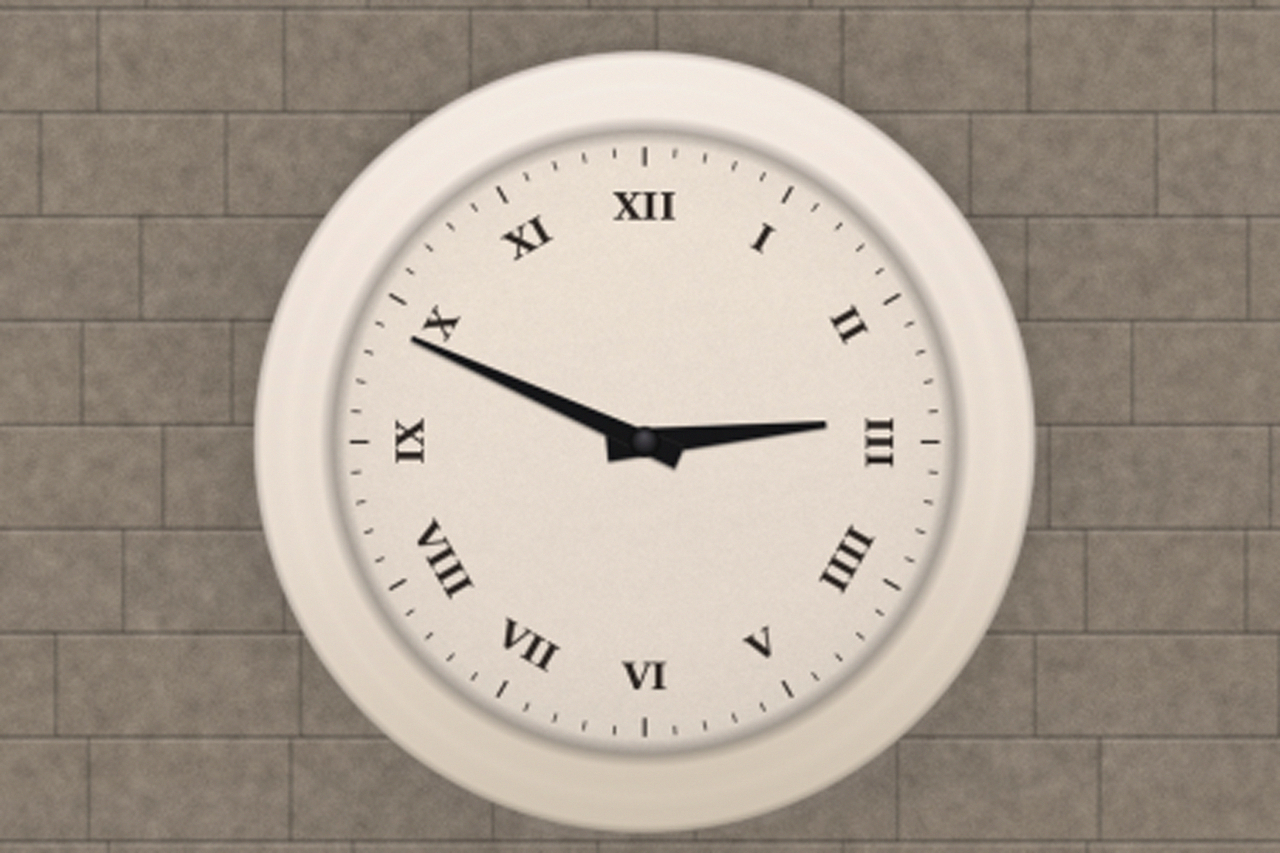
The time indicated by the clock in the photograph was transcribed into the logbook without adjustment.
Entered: 2:49
